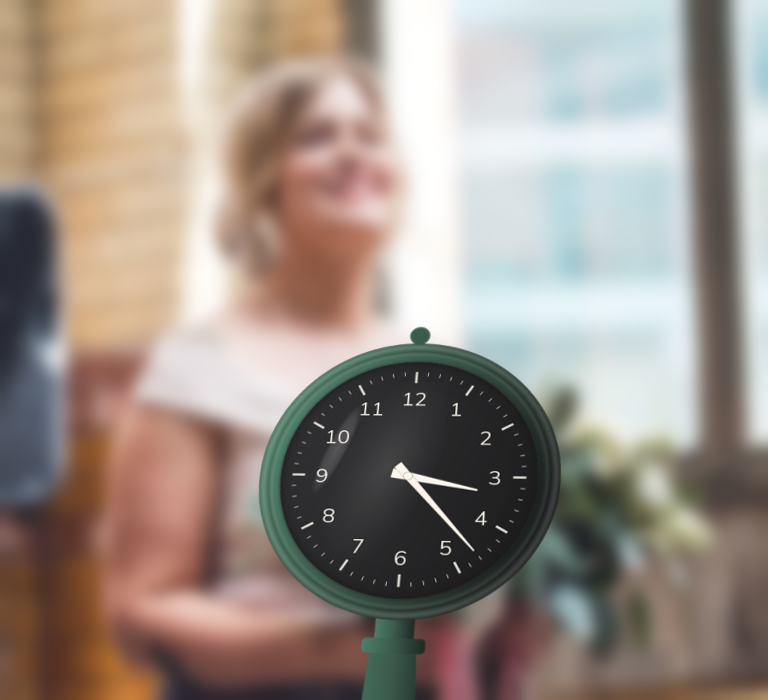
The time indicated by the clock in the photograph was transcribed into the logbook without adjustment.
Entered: 3:23
